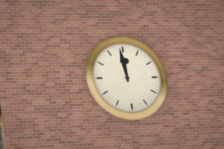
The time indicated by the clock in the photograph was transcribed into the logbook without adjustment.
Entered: 11:59
